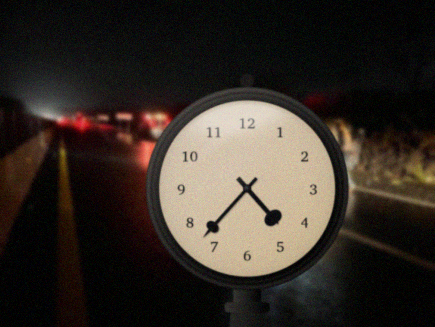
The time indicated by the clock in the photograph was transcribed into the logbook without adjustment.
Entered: 4:37
